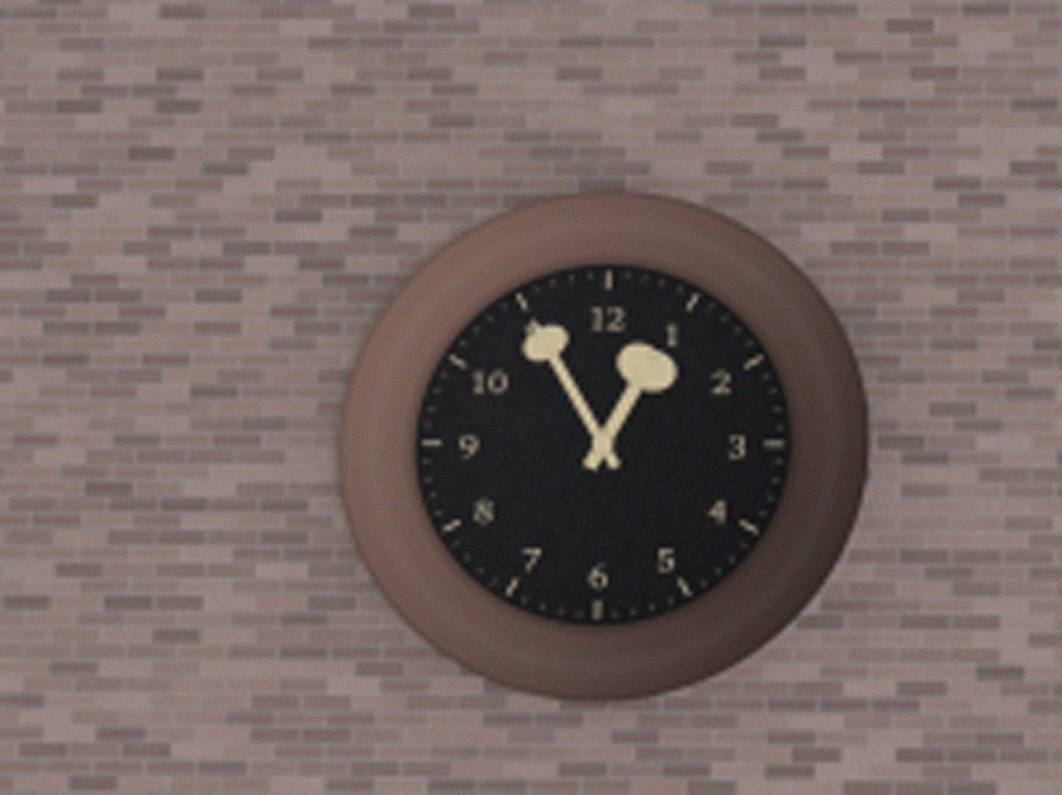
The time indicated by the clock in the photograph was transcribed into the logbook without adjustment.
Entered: 12:55
